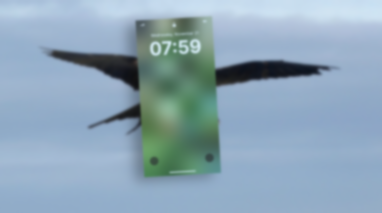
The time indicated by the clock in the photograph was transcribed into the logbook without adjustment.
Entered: 7:59
